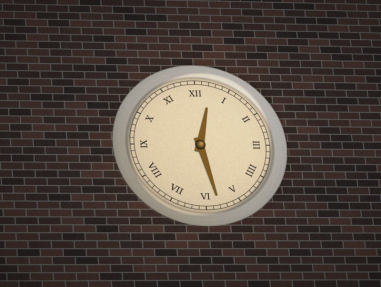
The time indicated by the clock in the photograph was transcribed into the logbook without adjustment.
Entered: 12:28
